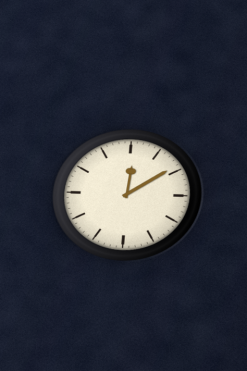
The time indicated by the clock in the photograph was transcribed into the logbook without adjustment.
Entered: 12:09
